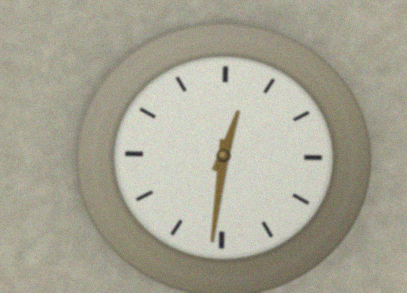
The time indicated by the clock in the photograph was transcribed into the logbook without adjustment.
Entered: 12:31
